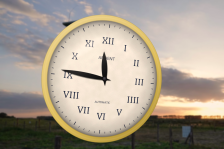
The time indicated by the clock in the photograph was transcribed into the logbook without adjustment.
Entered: 11:46
